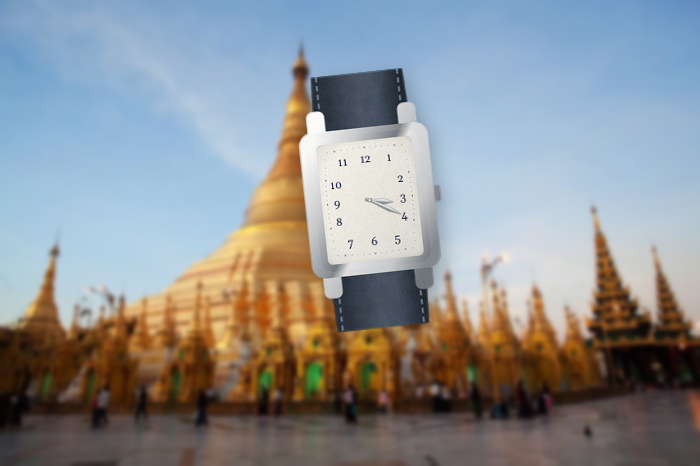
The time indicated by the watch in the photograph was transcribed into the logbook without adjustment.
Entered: 3:20
